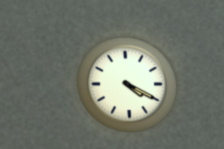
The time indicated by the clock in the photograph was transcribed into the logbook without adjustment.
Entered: 4:20
